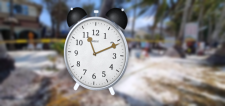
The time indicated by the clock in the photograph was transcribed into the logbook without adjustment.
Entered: 11:11
